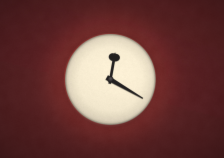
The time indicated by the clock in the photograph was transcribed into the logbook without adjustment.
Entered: 12:20
